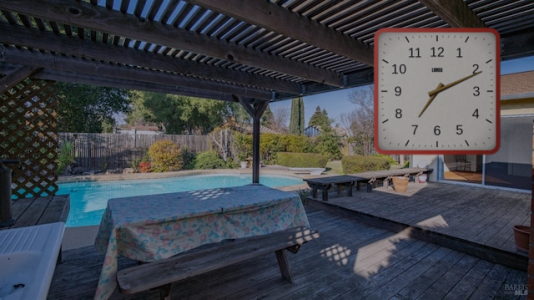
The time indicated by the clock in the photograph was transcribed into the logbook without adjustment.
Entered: 7:11
